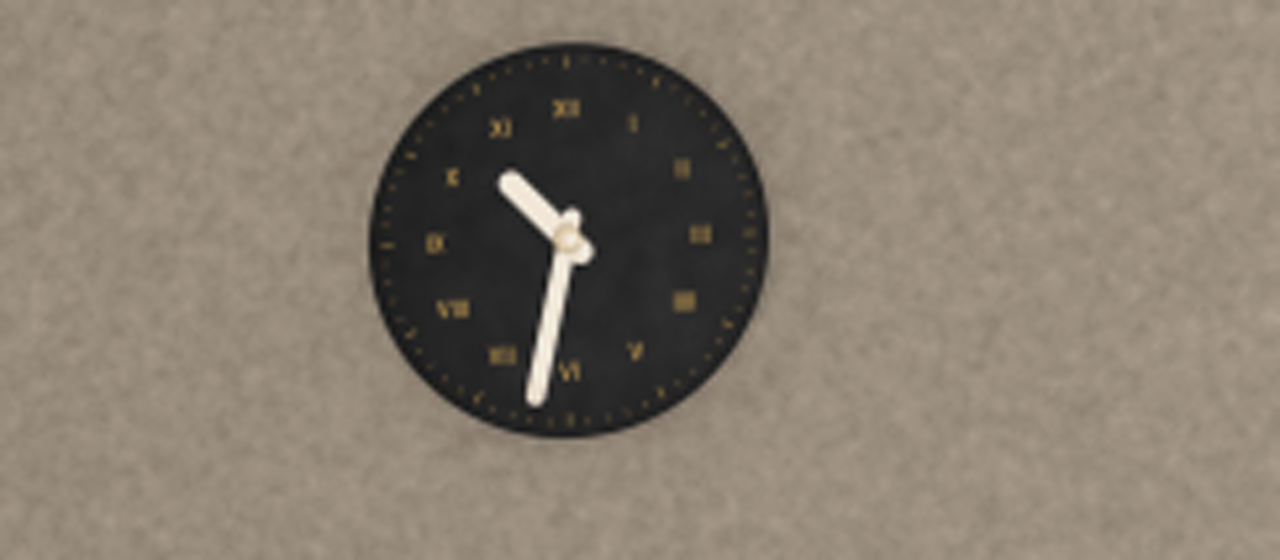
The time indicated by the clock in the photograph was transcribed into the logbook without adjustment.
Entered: 10:32
